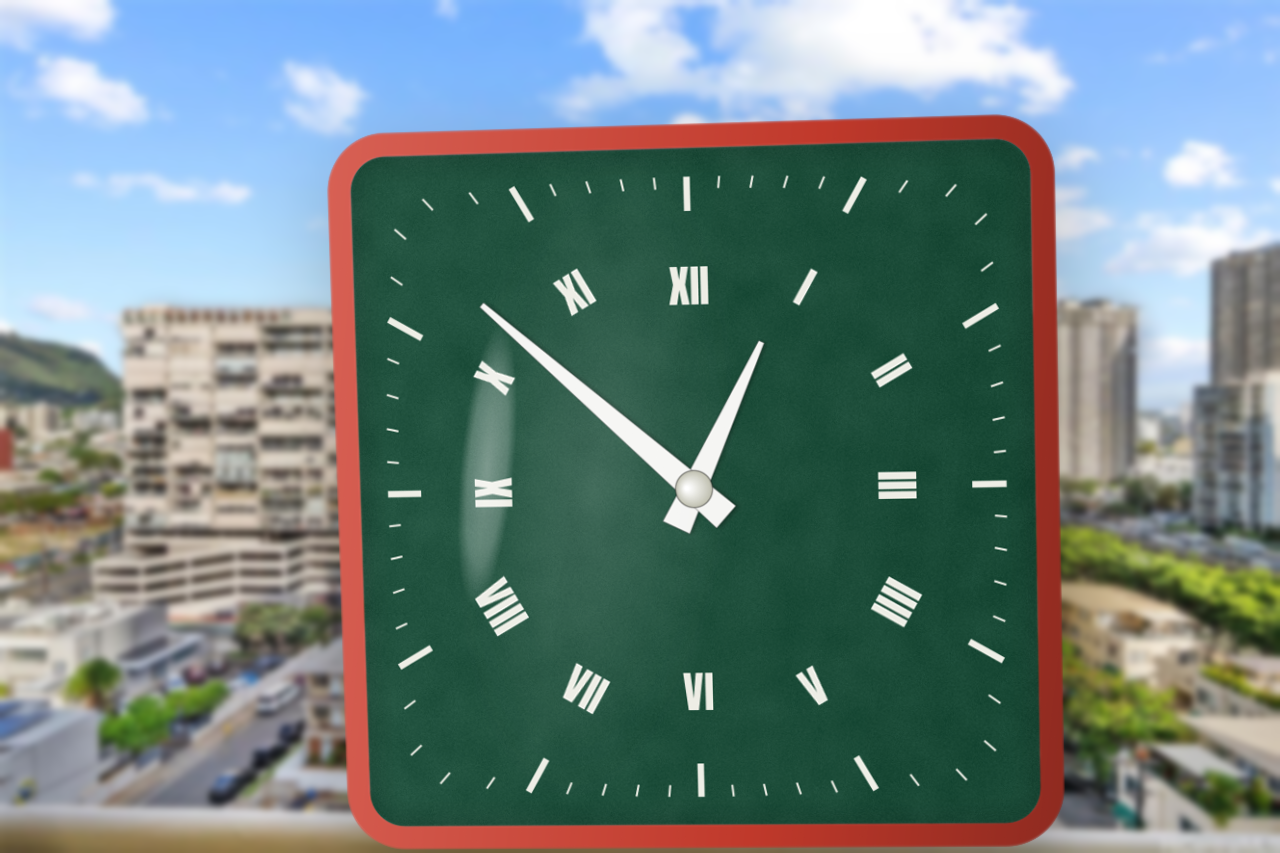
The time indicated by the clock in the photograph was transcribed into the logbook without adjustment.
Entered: 12:52
